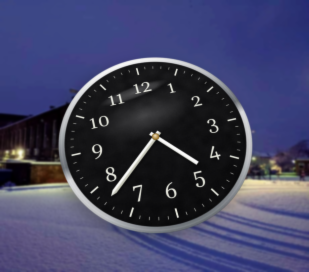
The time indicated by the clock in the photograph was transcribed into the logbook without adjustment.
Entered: 4:38
